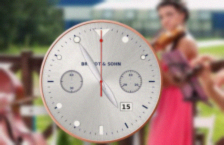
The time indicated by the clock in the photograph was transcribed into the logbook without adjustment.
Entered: 4:55
